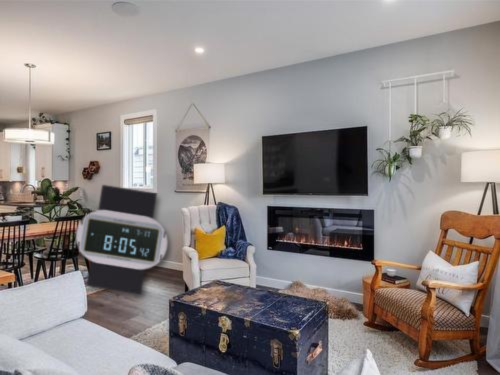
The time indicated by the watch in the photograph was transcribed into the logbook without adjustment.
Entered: 8:05
